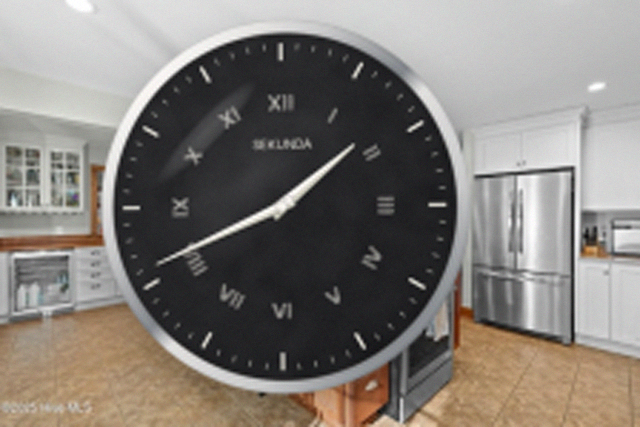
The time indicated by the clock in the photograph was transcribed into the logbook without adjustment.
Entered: 1:41
